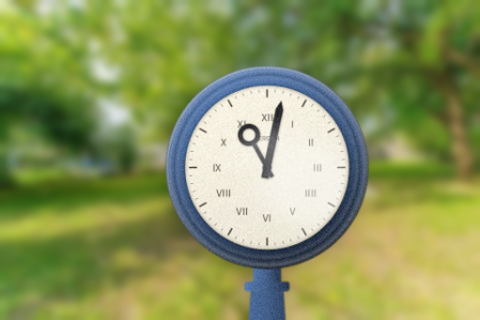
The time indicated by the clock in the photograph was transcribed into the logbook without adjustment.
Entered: 11:02
